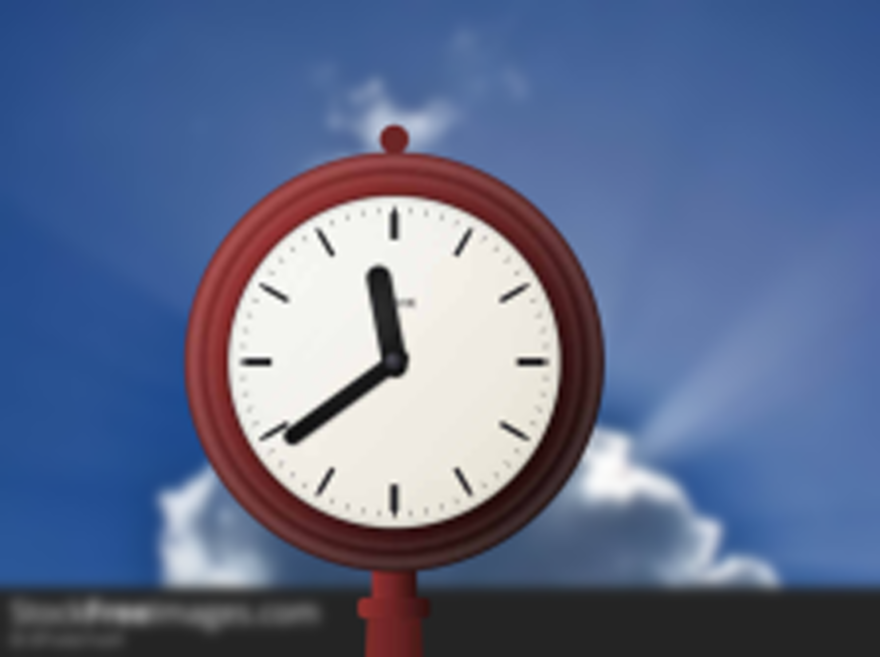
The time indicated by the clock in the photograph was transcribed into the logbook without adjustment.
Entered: 11:39
